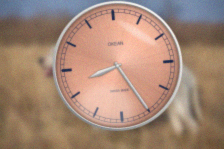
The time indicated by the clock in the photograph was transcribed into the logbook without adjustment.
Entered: 8:25
